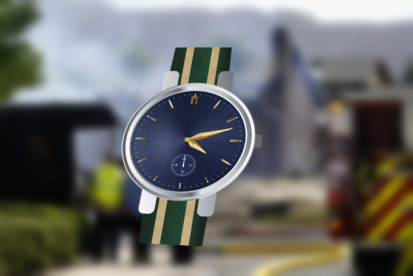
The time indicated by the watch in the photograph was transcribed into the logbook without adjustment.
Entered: 4:12
